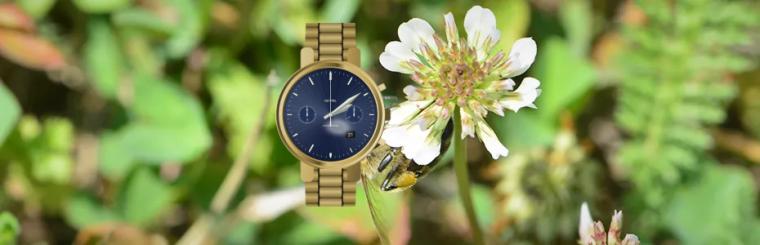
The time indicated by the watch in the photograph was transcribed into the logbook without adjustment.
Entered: 2:09
